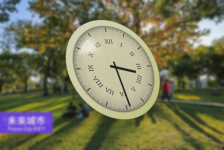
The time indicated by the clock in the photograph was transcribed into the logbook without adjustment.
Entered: 3:29
